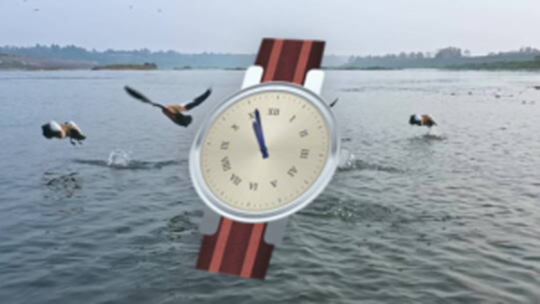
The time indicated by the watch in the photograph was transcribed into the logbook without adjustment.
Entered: 10:56
